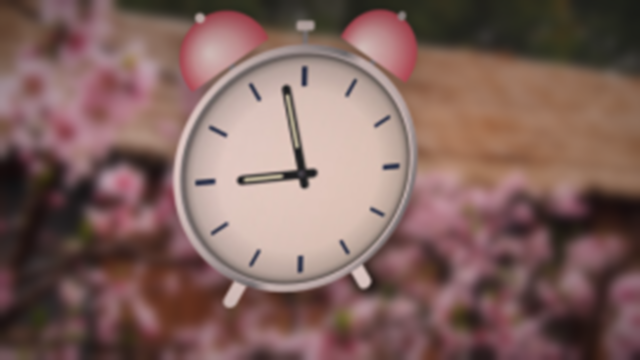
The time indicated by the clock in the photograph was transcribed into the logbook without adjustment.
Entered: 8:58
